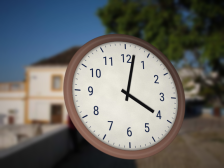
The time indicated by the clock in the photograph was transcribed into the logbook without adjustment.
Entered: 4:02
